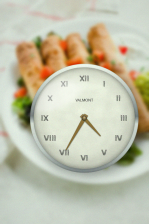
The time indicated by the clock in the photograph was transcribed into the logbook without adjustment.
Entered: 4:35
